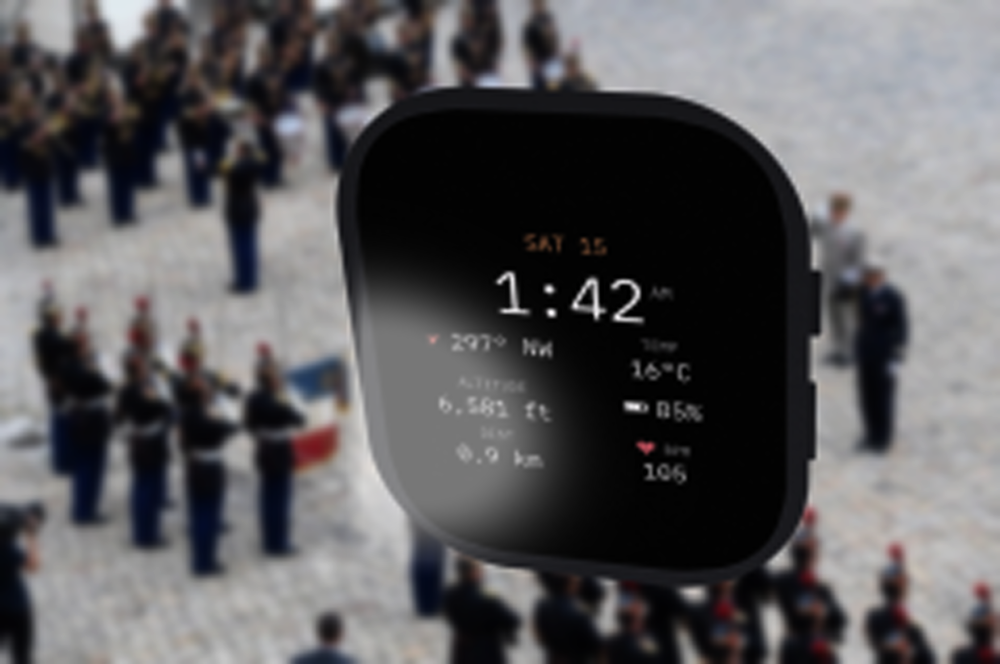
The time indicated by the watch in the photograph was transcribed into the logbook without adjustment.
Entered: 1:42
